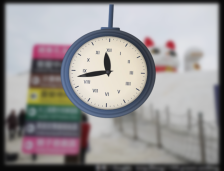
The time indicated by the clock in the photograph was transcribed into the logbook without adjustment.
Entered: 11:43
